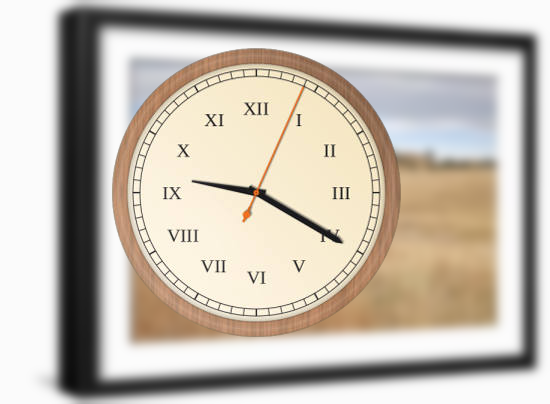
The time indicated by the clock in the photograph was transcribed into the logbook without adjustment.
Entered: 9:20:04
